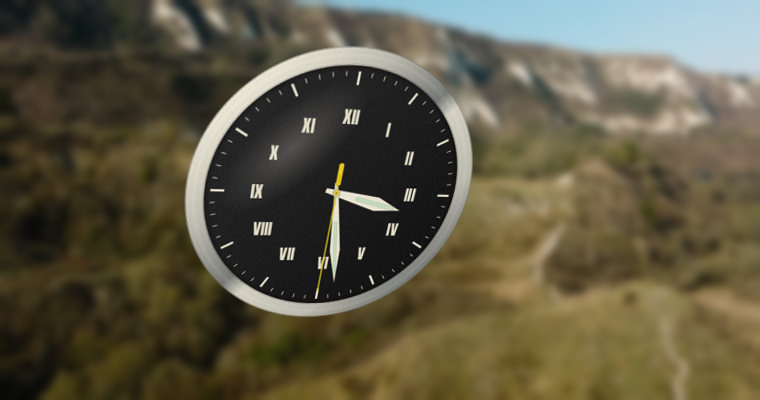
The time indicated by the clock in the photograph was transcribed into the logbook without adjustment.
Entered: 3:28:30
